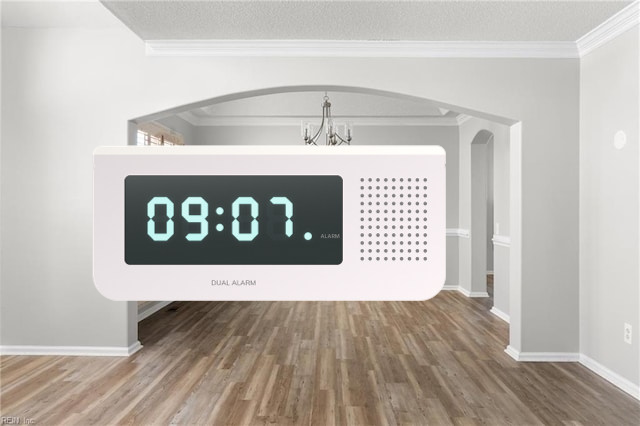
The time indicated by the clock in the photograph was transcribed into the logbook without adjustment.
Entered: 9:07
